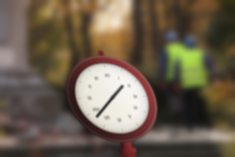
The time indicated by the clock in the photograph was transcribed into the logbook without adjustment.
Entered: 1:38
